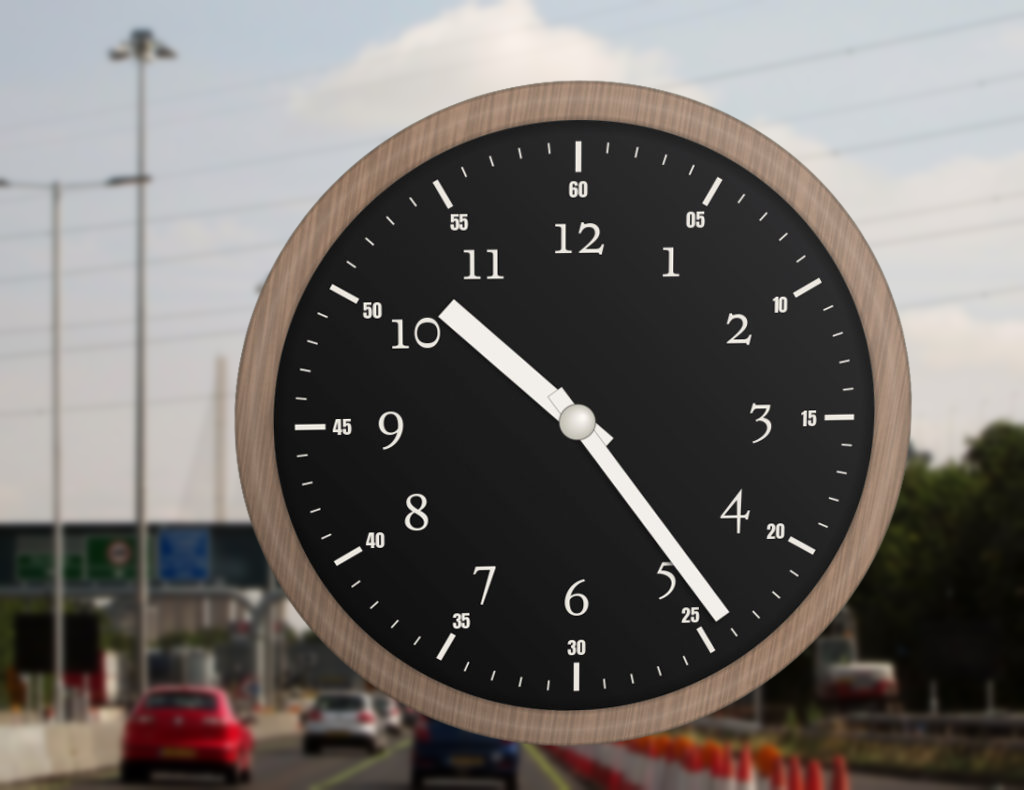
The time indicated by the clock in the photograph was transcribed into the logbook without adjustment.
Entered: 10:24
